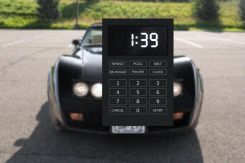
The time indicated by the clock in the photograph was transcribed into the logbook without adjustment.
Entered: 1:39
